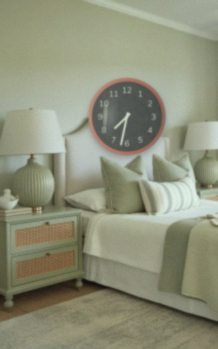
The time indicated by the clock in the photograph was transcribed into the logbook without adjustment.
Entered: 7:32
